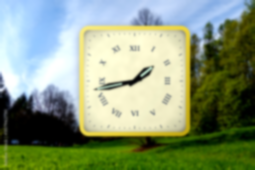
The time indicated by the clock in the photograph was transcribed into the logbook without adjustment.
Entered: 1:43
